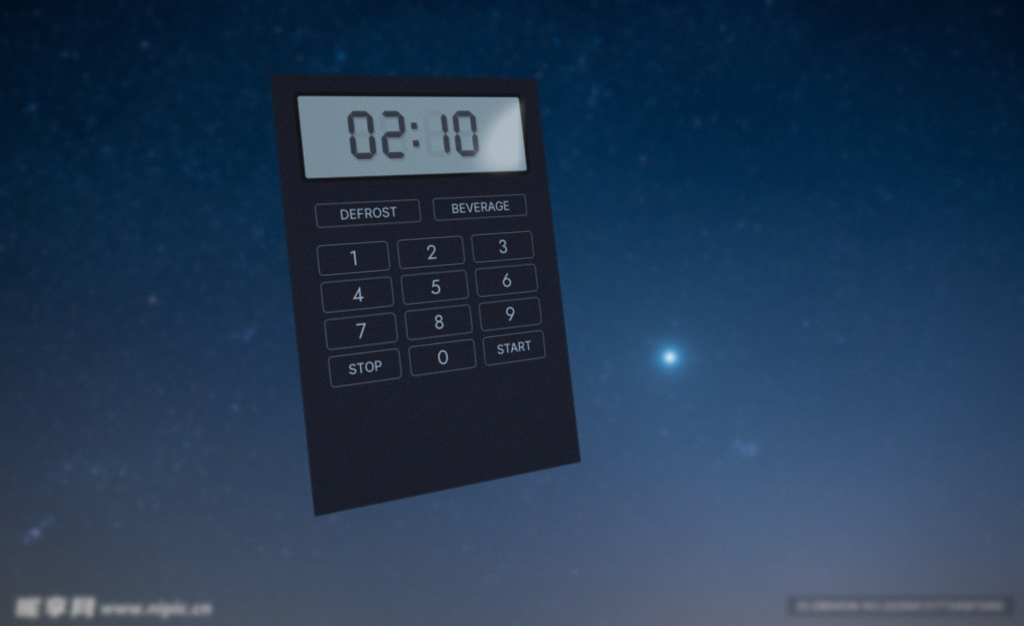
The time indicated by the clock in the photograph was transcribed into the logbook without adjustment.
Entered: 2:10
